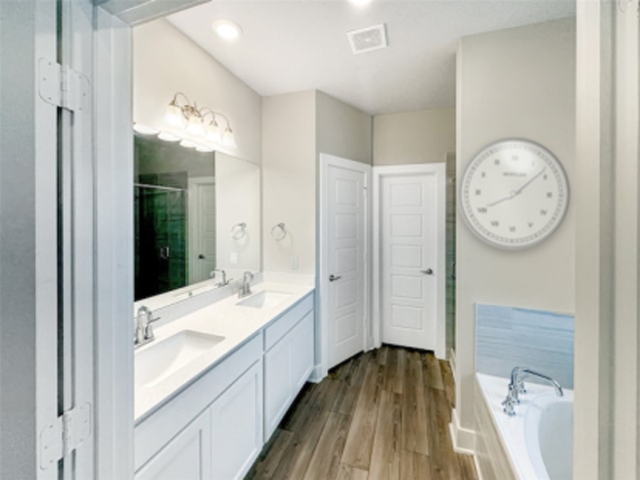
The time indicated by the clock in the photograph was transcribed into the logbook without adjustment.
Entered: 8:08
